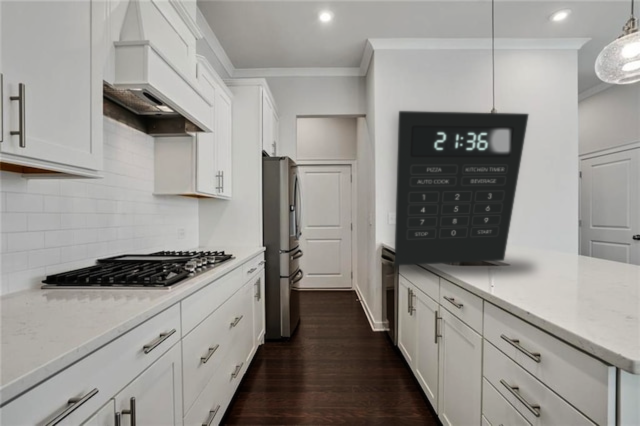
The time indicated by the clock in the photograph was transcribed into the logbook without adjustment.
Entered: 21:36
